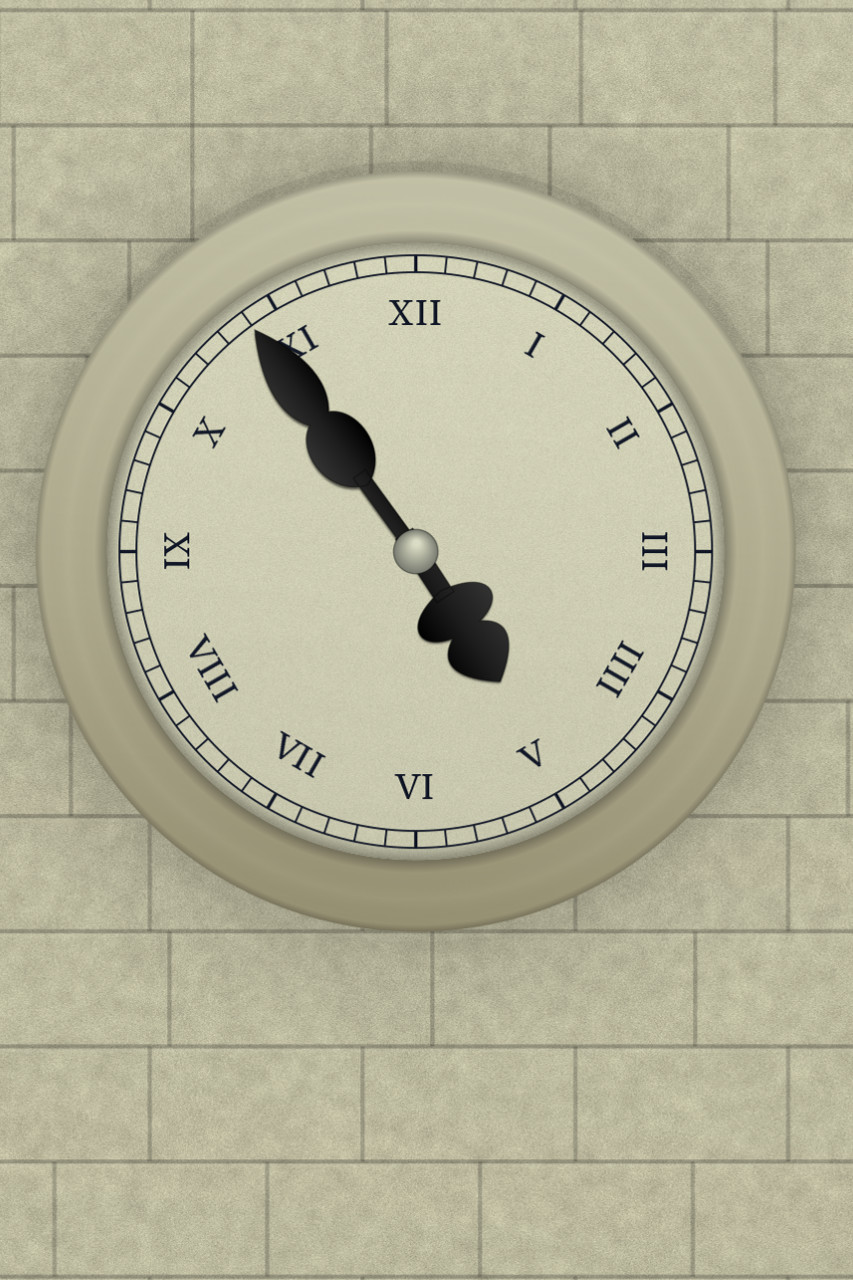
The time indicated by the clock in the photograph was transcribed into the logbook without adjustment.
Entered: 4:54
